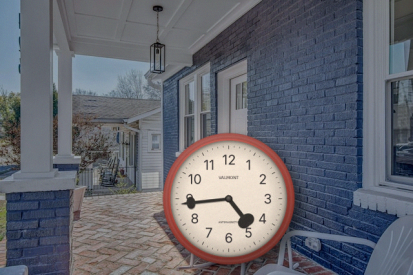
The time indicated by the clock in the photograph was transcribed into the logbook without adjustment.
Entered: 4:44
